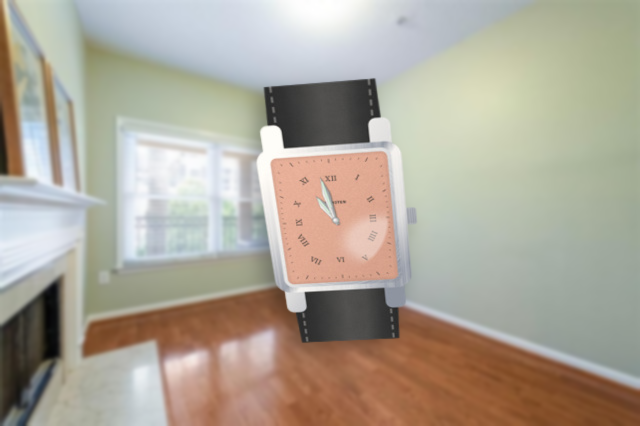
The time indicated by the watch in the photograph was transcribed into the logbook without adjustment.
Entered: 10:58
